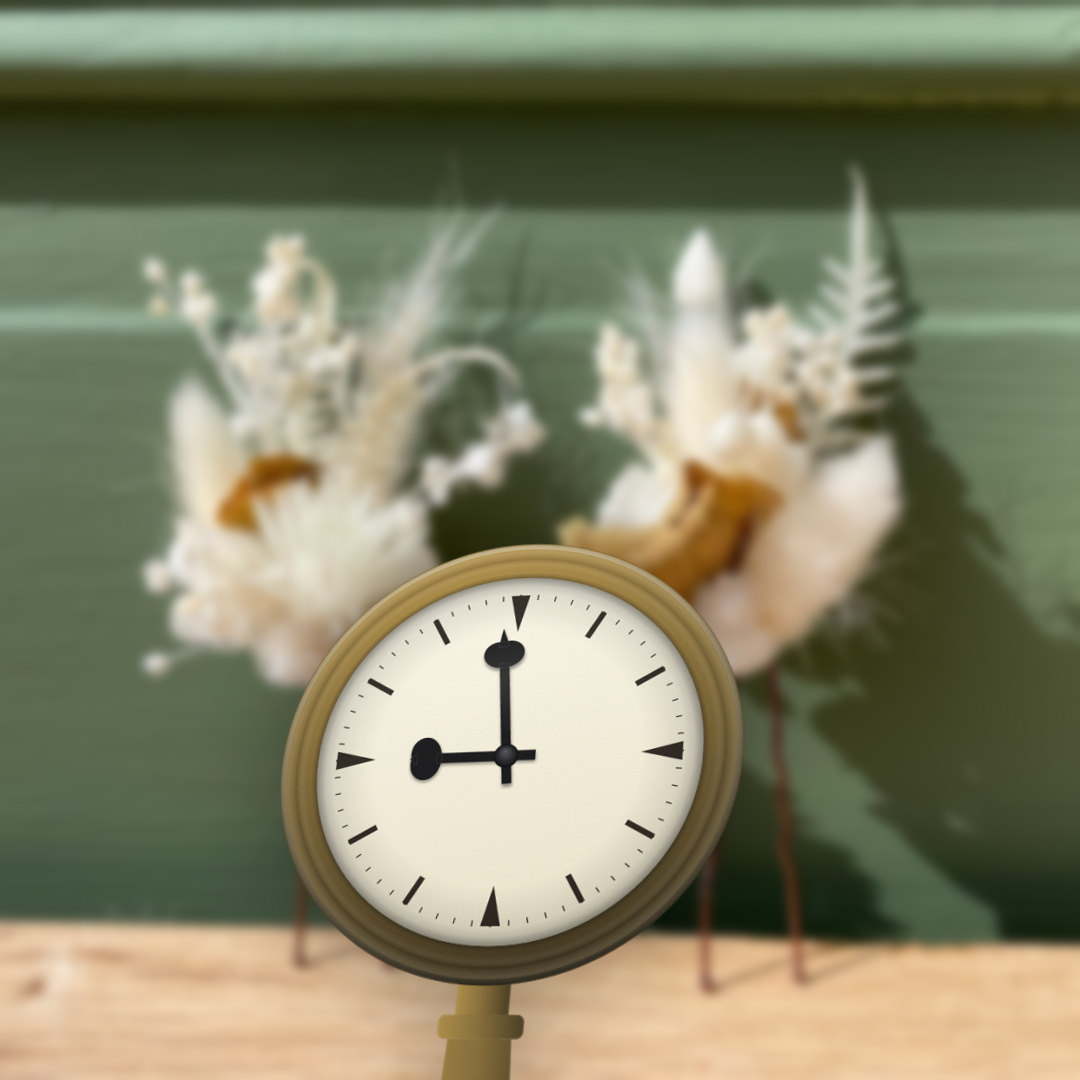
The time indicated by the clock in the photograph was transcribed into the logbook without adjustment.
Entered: 8:59
